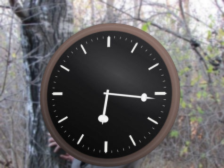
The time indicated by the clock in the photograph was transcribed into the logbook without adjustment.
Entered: 6:16
